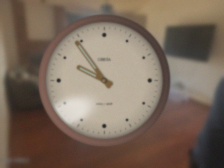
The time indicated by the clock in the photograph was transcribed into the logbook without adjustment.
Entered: 9:54
